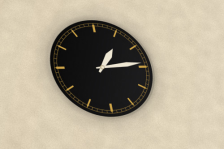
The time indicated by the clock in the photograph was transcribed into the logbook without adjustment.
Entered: 1:14
